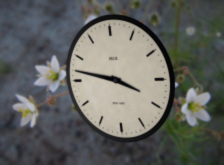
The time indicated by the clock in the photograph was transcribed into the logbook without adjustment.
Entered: 3:47
